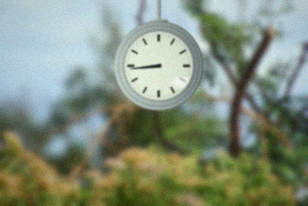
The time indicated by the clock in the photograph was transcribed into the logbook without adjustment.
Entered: 8:44
